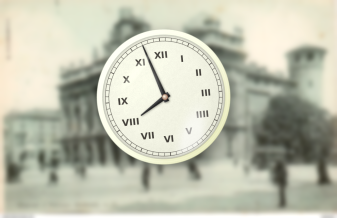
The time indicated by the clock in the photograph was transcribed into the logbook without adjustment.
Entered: 7:57
